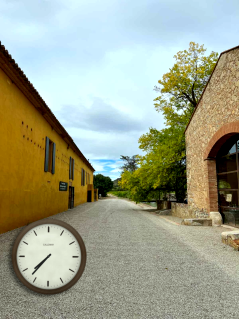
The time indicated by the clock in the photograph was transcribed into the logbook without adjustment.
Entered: 7:37
